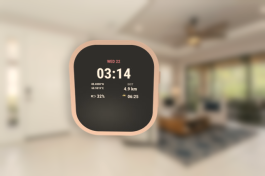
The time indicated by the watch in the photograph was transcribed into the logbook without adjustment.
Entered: 3:14
